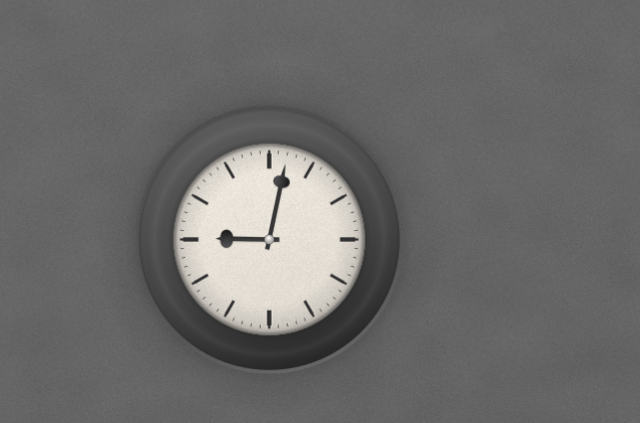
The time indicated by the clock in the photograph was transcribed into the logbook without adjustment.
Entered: 9:02
